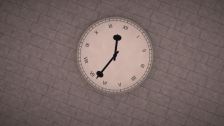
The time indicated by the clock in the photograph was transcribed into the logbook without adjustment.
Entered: 11:33
